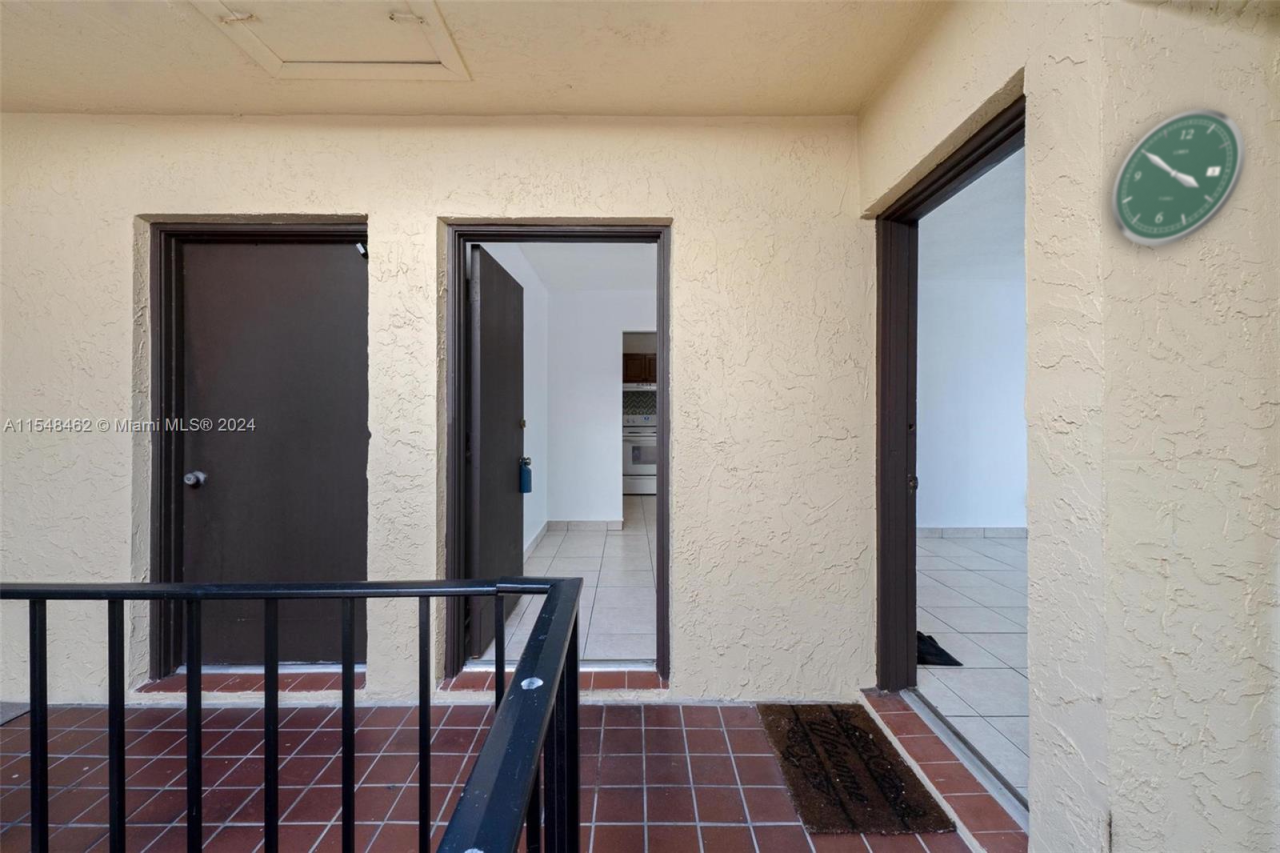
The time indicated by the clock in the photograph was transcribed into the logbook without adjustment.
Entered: 3:50
